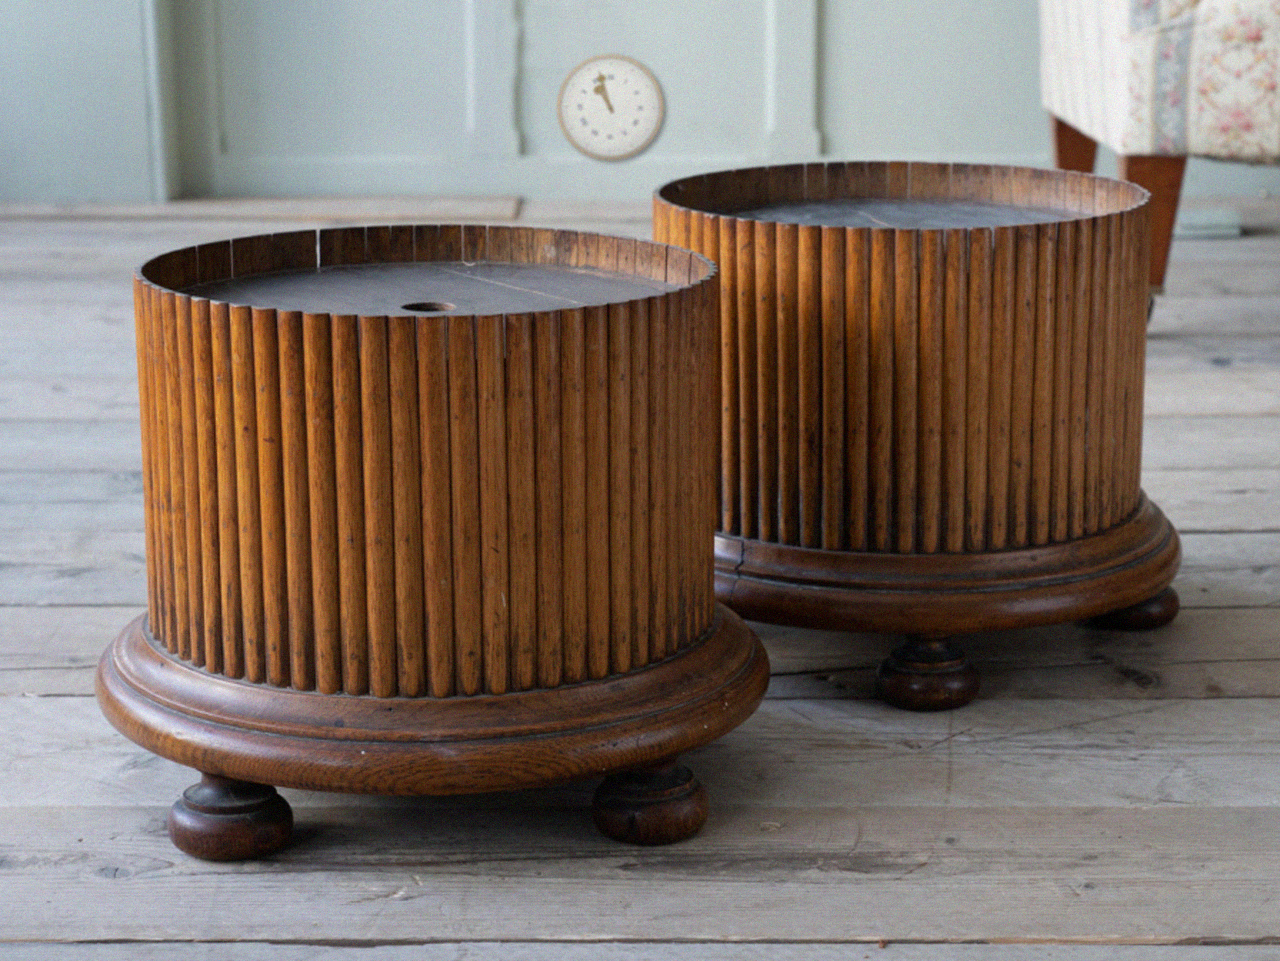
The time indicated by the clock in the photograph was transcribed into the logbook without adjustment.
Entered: 10:57
